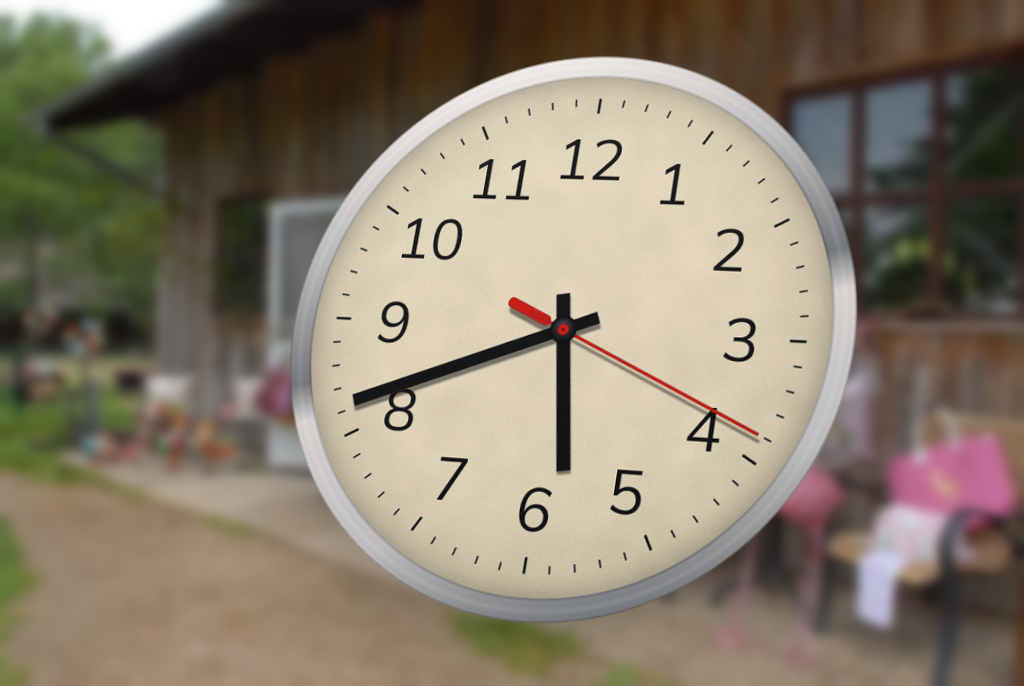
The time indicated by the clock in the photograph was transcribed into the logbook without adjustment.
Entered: 5:41:19
